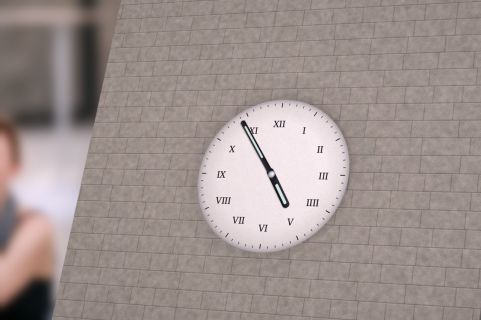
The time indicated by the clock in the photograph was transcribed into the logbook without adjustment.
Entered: 4:54
